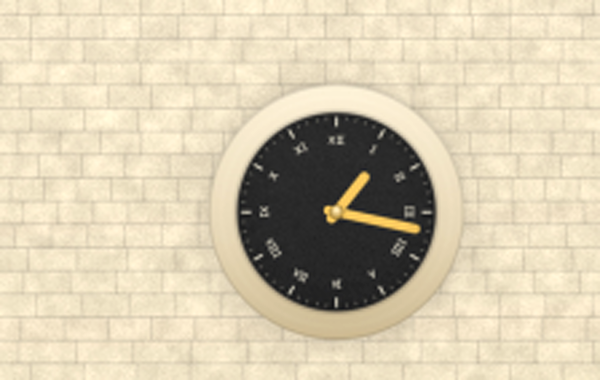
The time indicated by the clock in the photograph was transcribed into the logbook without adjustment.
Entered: 1:17
